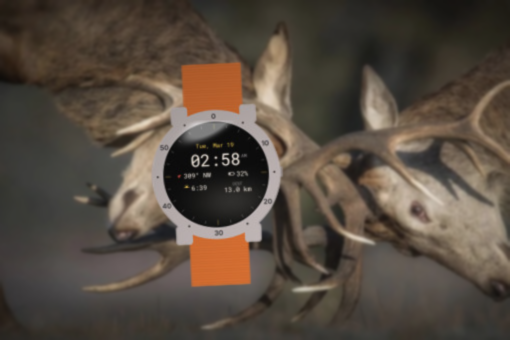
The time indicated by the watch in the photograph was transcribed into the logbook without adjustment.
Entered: 2:58
